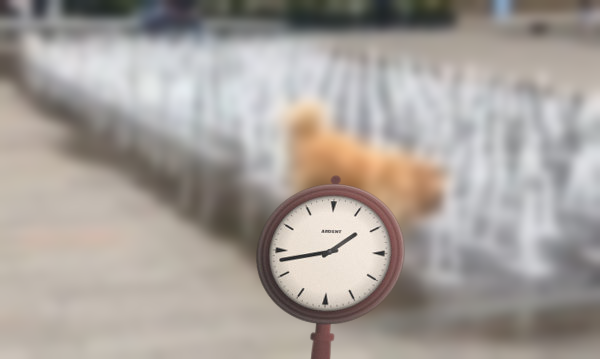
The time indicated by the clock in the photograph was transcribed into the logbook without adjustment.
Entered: 1:43
